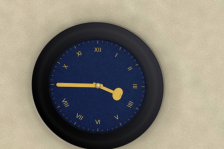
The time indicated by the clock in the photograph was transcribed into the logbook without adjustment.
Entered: 3:45
